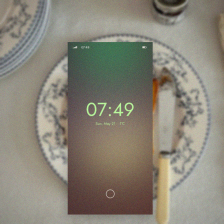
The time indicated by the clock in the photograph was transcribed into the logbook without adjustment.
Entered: 7:49
